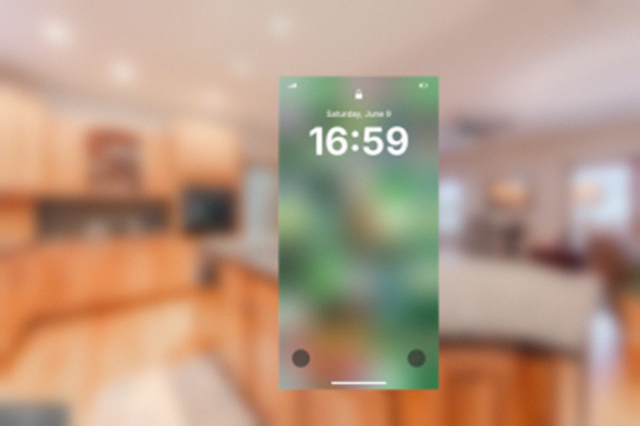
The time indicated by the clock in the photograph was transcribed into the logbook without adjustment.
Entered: 16:59
